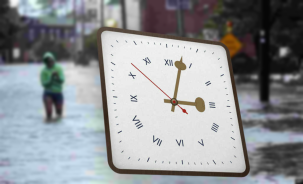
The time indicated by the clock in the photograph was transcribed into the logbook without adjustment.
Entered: 3:02:52
